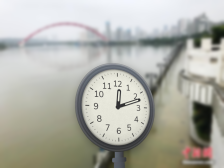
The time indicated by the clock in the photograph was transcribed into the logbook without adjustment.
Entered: 12:12
